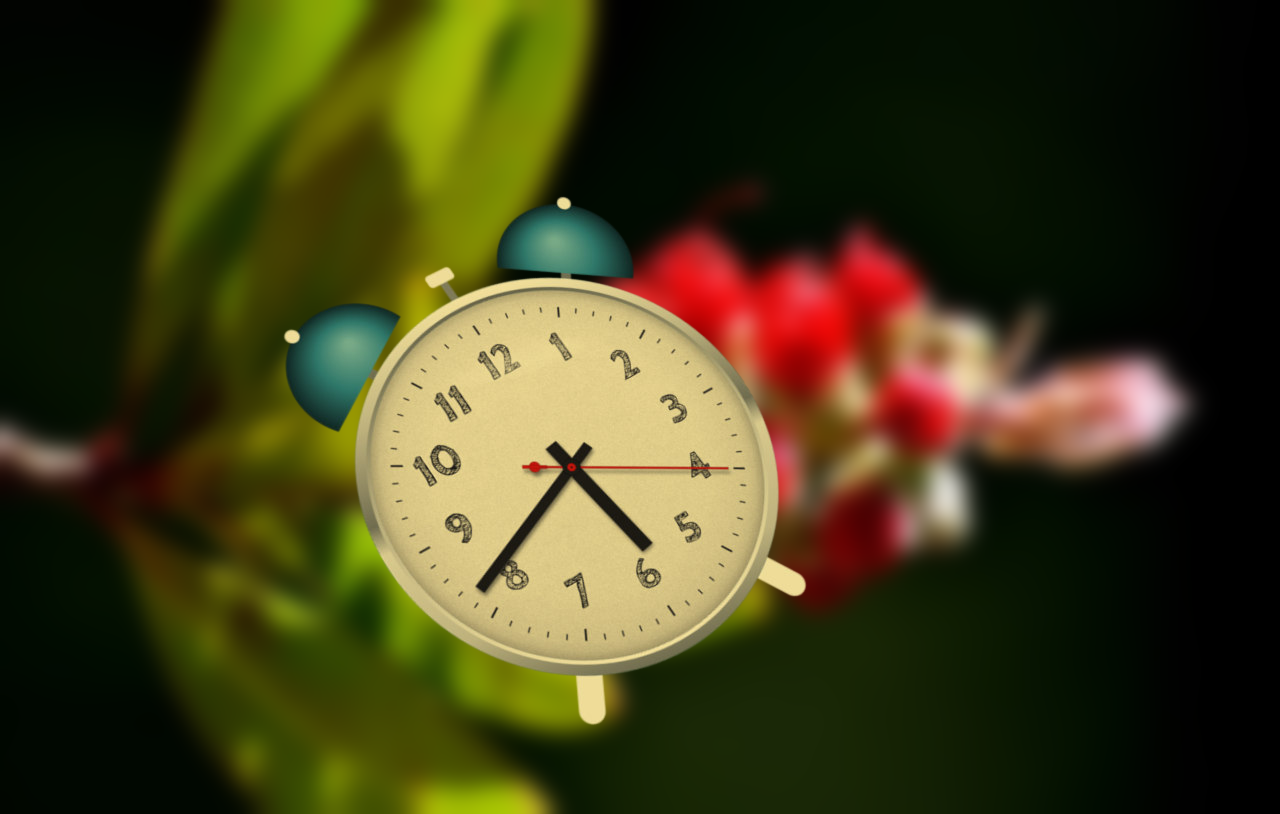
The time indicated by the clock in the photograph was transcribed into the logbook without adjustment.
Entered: 5:41:20
